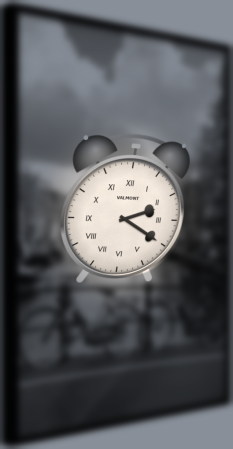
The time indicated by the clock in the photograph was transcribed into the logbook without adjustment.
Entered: 2:20
